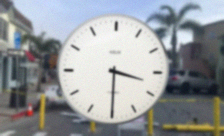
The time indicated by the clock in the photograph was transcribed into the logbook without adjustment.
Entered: 3:30
